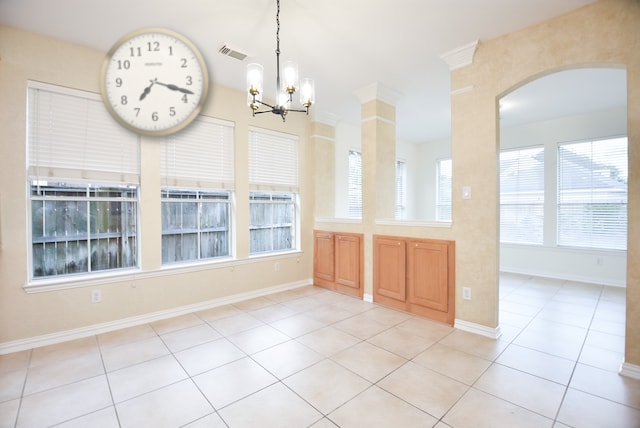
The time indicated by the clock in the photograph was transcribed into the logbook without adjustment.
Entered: 7:18
